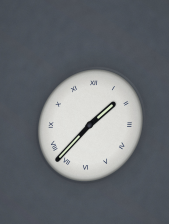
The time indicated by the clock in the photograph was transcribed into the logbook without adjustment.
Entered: 1:37
